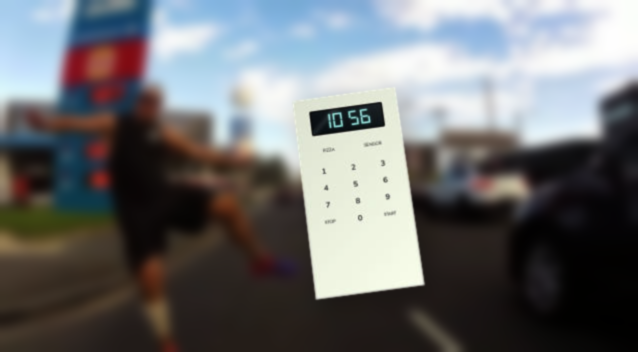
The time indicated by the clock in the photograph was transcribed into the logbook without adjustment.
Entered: 10:56
